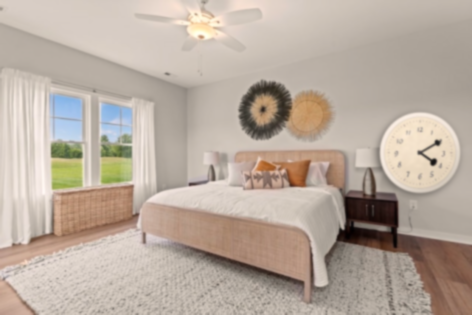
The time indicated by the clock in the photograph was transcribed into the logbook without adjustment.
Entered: 4:10
